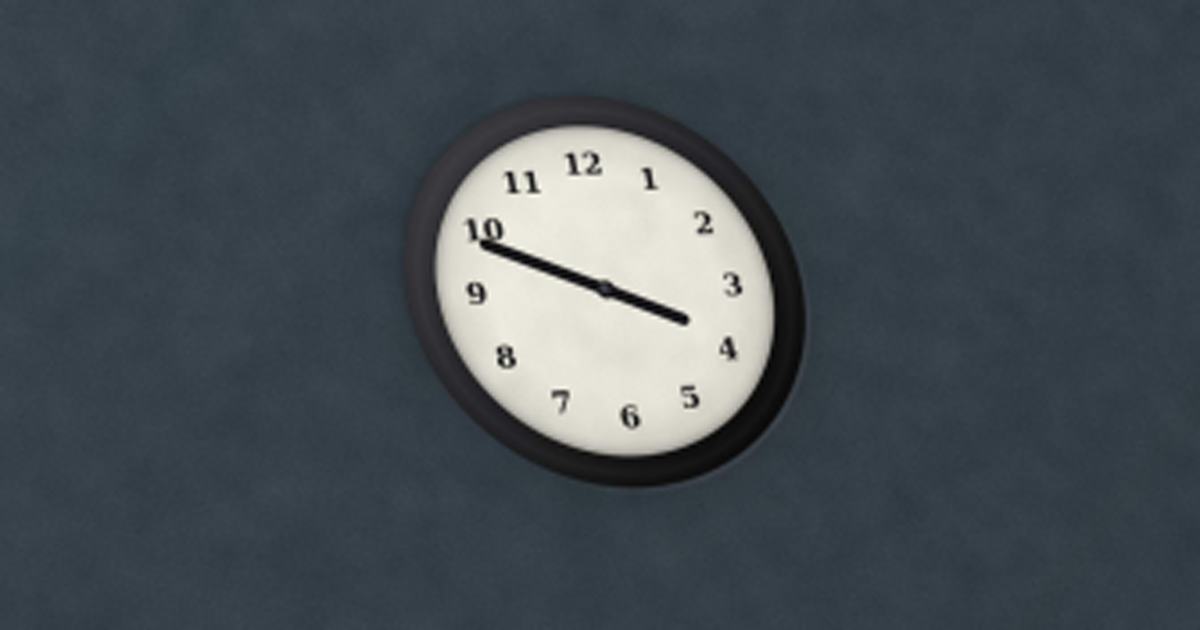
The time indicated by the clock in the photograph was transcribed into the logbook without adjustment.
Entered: 3:49
